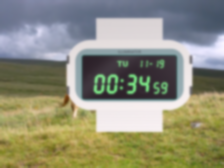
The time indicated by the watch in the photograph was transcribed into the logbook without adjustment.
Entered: 0:34:59
